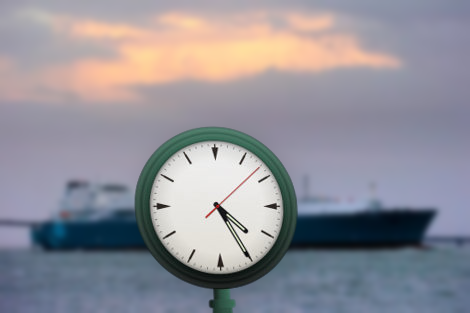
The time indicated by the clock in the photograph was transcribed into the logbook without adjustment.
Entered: 4:25:08
